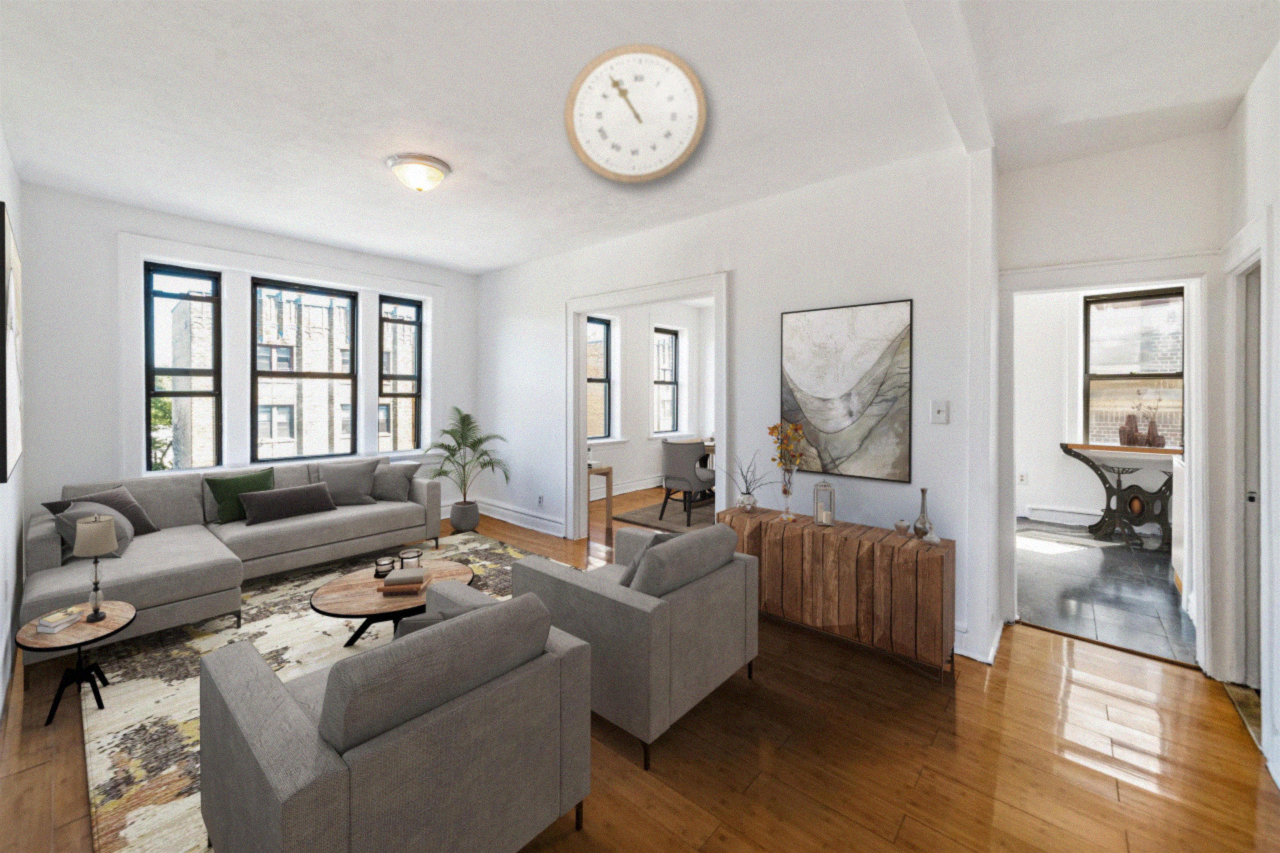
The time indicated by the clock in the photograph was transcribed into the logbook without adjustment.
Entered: 10:54
